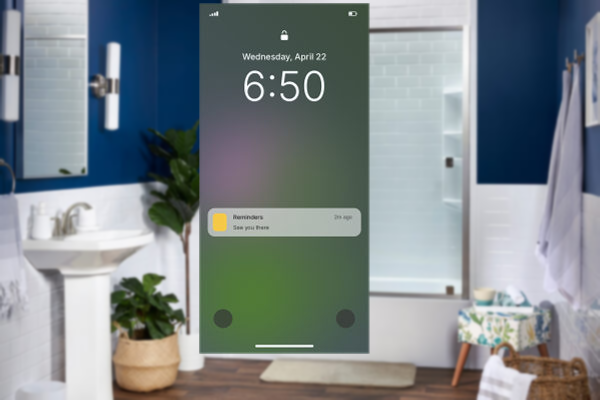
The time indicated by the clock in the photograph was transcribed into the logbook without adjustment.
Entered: 6:50
